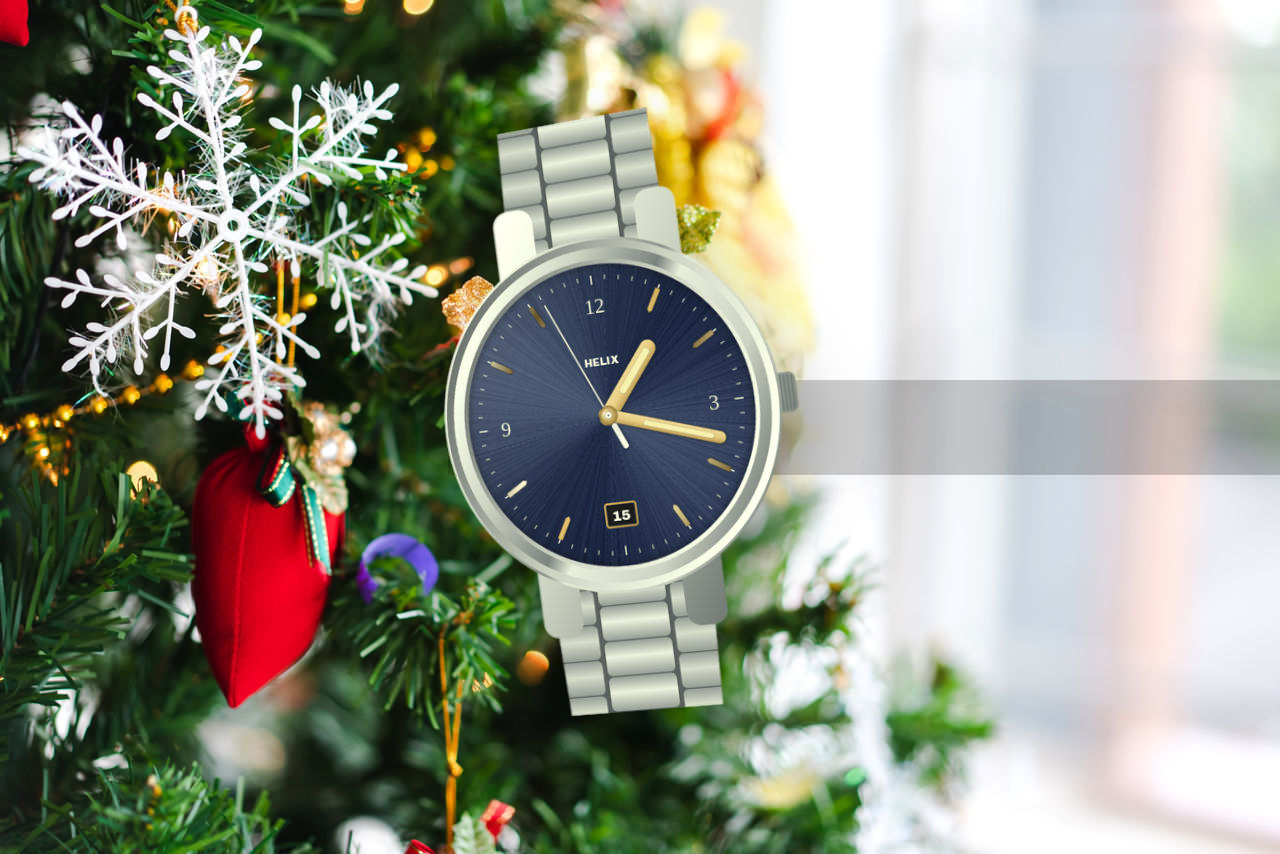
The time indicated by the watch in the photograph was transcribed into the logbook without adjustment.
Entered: 1:17:56
